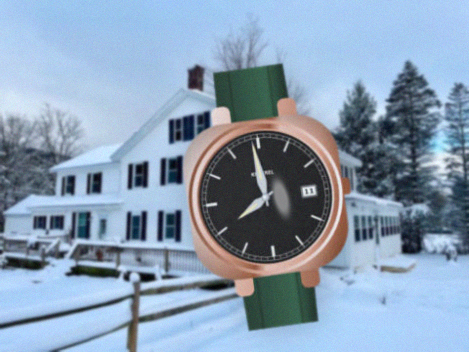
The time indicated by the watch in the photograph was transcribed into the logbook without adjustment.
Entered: 7:59
